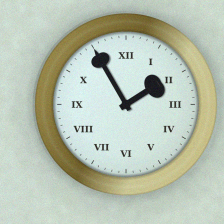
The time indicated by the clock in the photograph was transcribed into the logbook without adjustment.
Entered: 1:55
